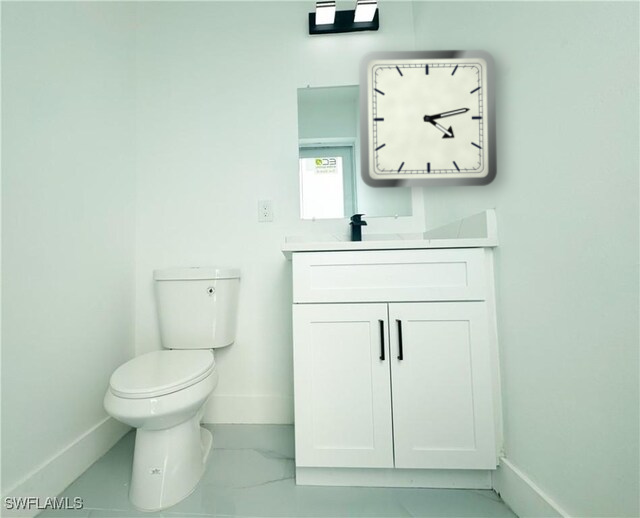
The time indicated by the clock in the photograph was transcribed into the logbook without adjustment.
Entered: 4:13
